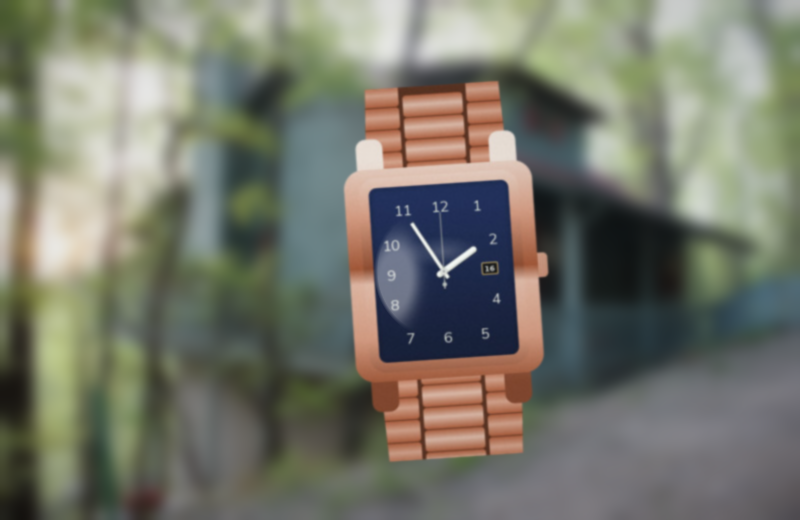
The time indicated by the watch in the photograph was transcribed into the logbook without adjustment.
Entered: 1:55:00
